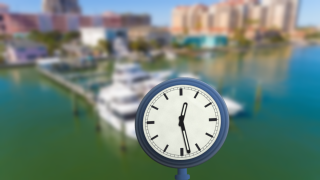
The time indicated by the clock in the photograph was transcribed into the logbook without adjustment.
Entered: 12:28
